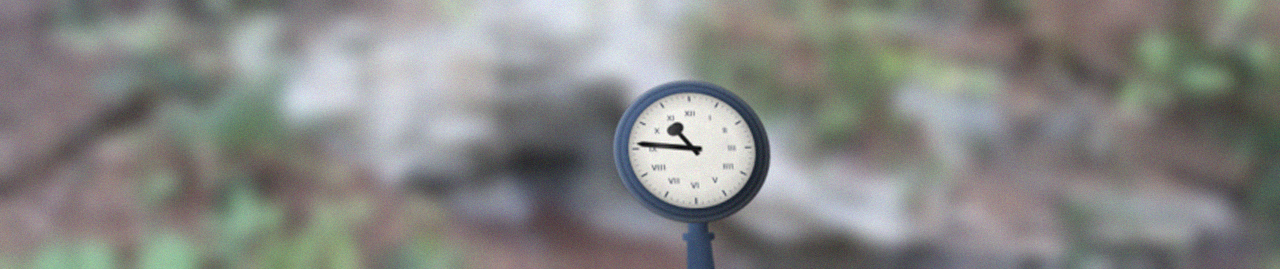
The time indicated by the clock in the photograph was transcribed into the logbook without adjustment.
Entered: 10:46
